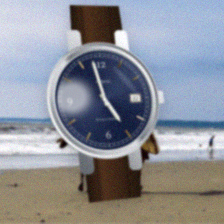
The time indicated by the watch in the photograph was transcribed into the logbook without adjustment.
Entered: 4:58
